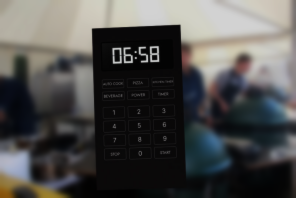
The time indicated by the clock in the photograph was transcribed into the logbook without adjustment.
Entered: 6:58
